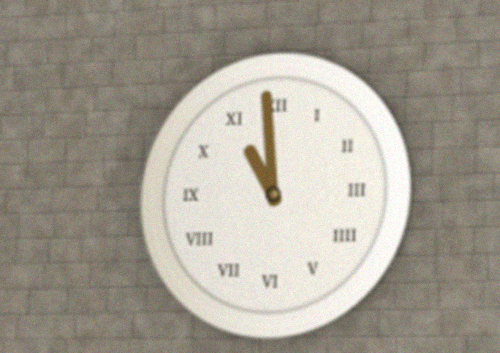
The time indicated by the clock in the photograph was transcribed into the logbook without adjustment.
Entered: 10:59
